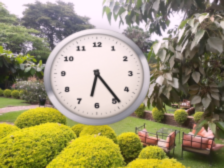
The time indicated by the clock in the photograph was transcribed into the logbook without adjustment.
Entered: 6:24
